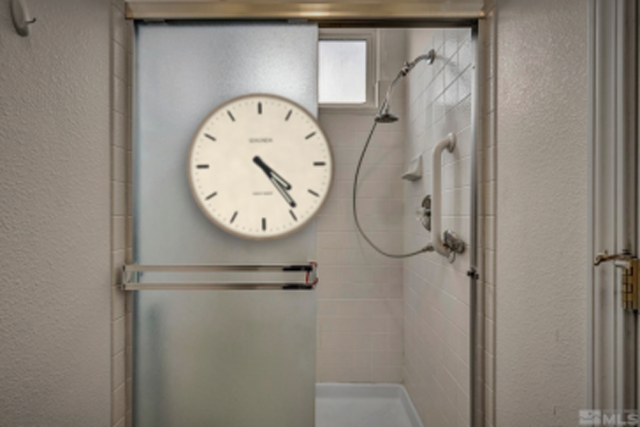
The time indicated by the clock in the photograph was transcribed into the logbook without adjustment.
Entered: 4:24
